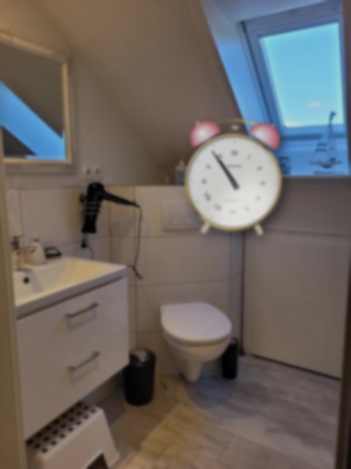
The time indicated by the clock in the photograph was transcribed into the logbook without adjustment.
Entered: 10:54
